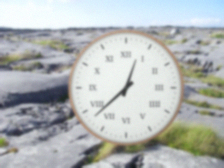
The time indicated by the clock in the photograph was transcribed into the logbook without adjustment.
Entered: 12:38
